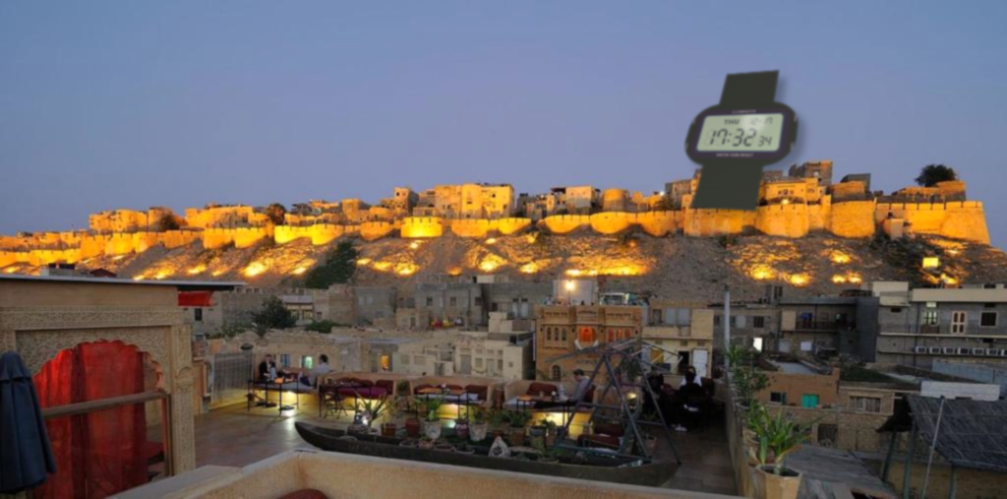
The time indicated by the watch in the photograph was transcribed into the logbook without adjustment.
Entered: 17:32
